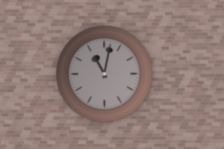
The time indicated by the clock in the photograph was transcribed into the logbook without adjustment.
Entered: 11:02
